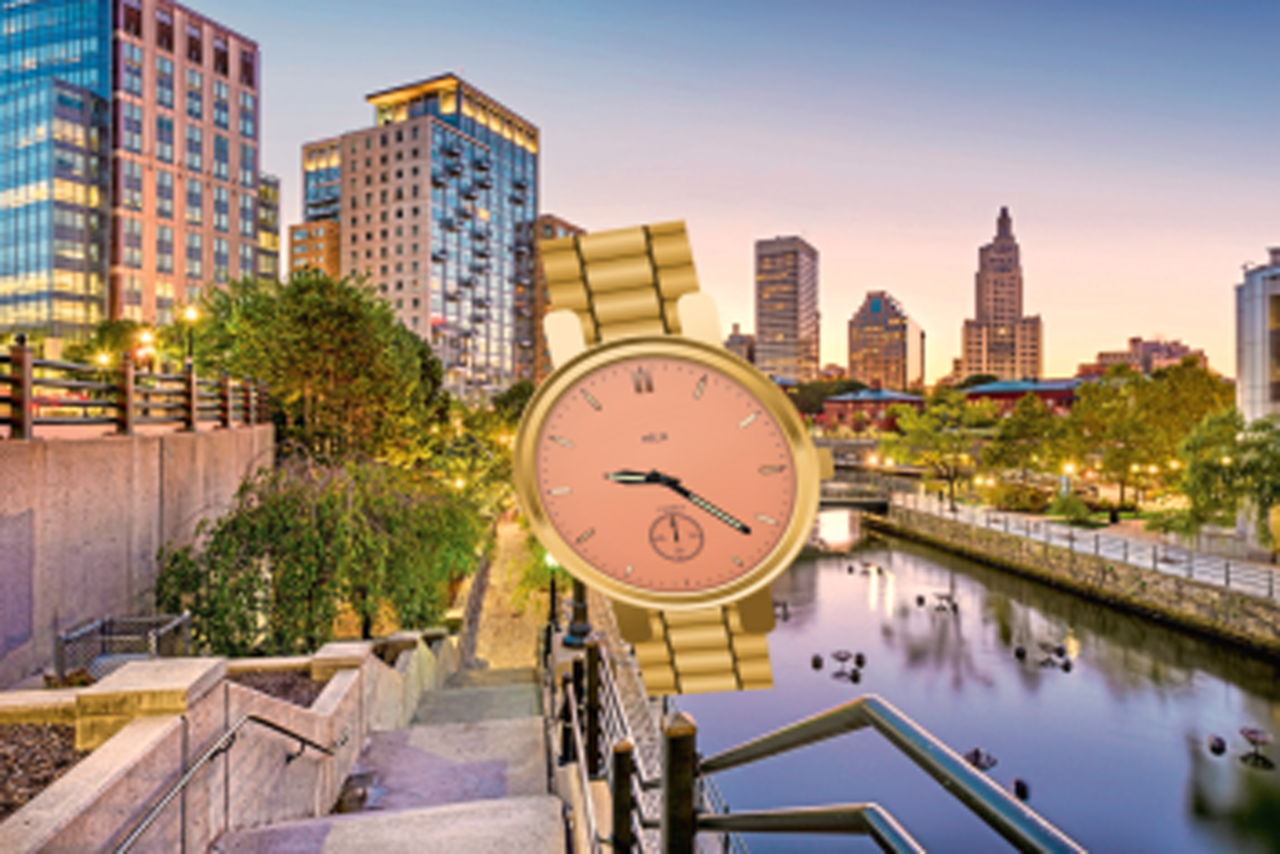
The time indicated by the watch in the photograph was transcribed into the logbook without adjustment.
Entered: 9:22
